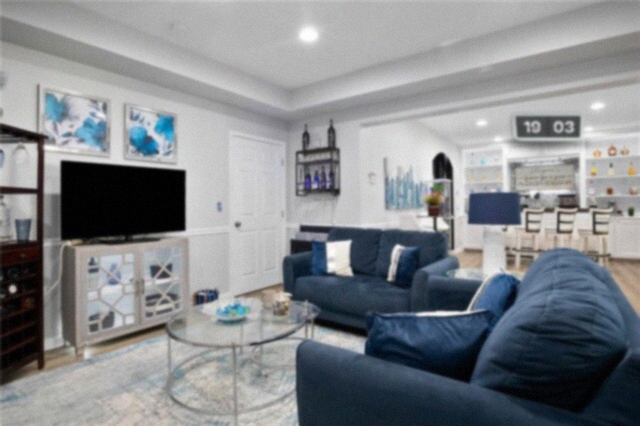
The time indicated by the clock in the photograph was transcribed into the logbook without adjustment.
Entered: 19:03
